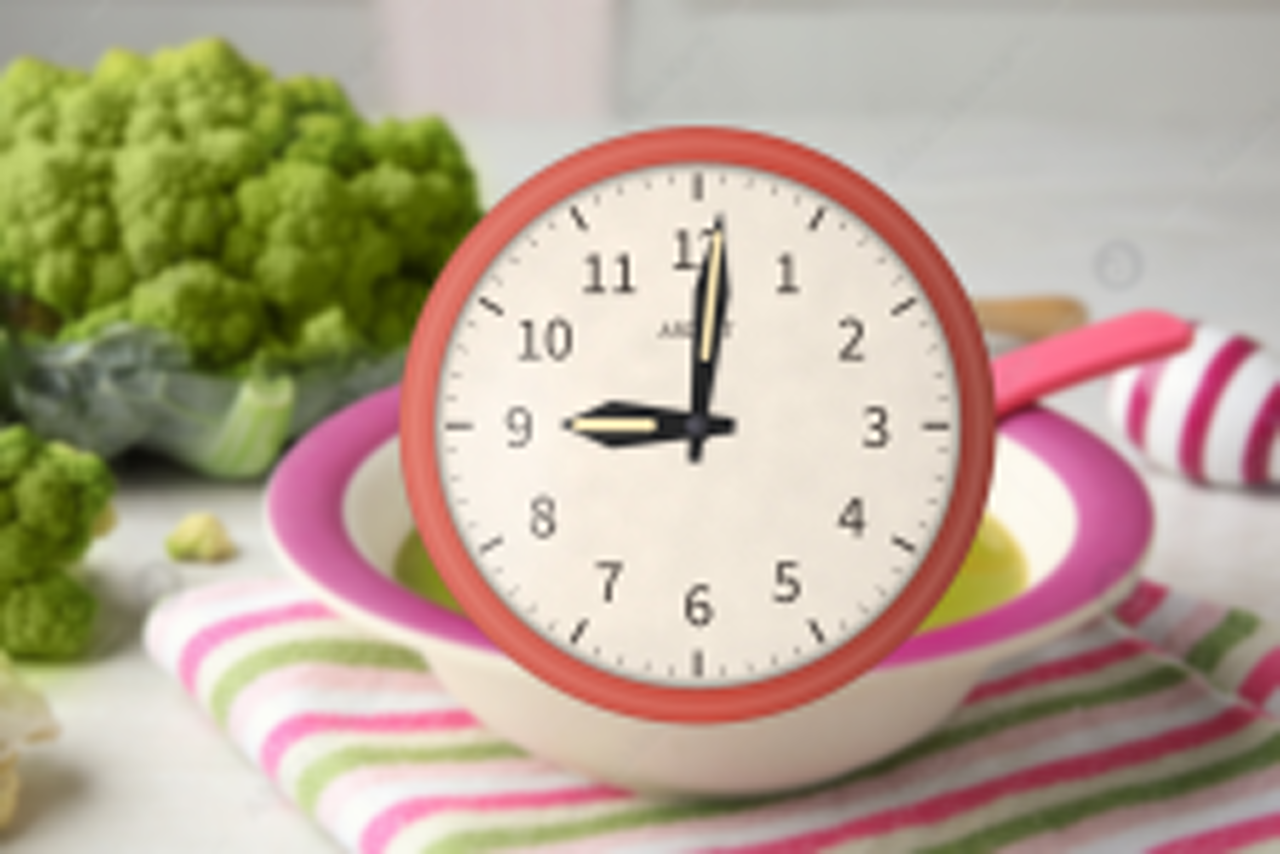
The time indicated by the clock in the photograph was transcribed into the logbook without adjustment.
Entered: 9:01
